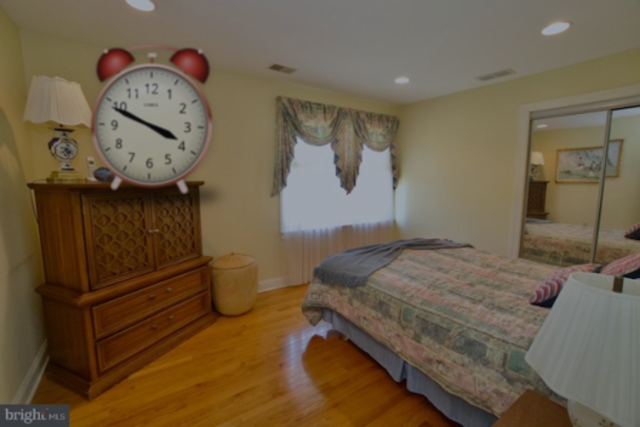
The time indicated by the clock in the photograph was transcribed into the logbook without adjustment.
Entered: 3:49
